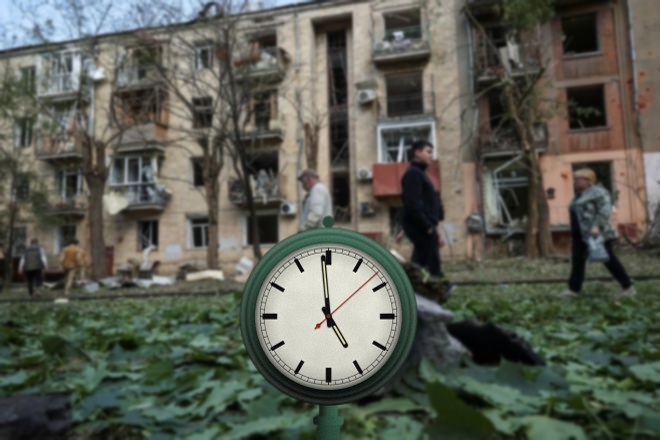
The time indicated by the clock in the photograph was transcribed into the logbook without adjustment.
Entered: 4:59:08
